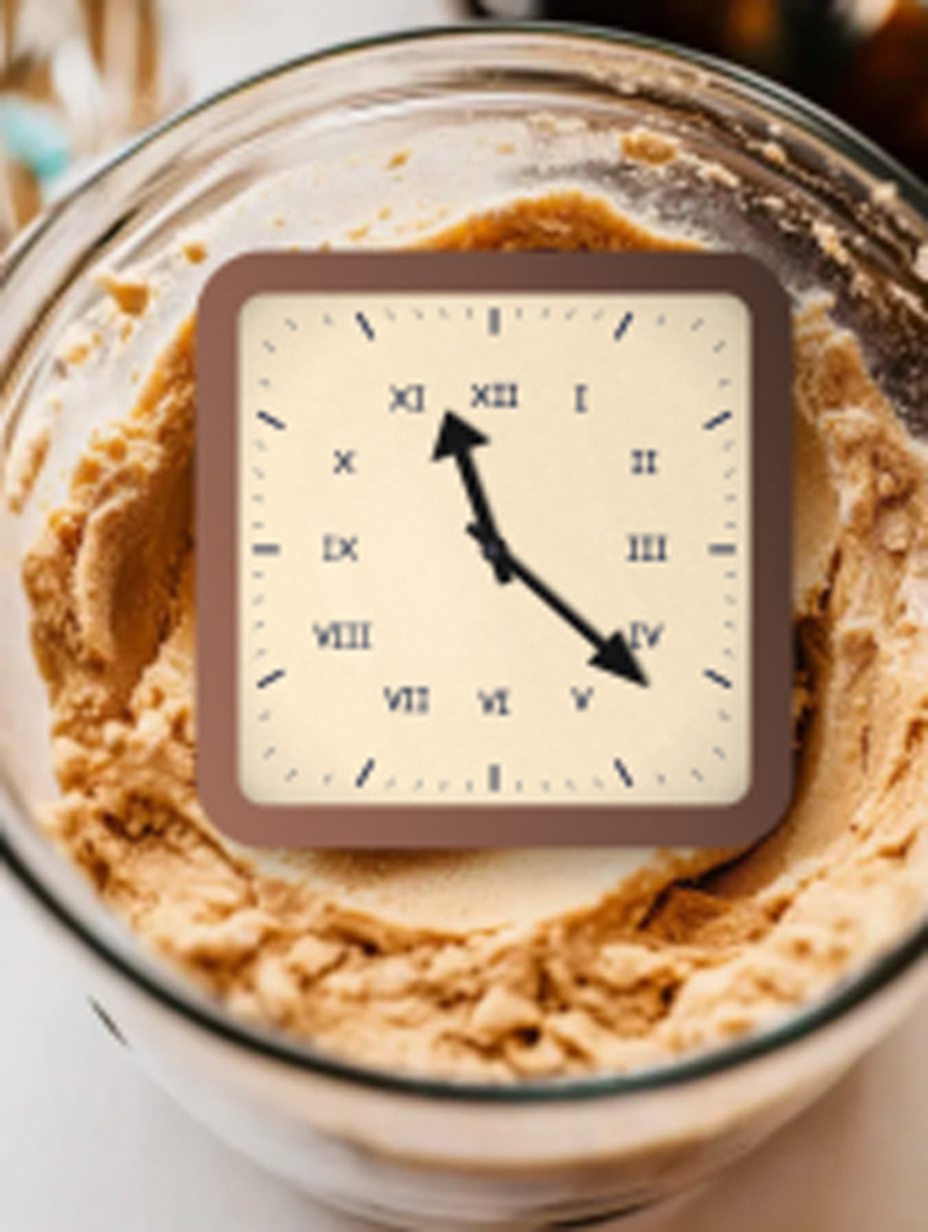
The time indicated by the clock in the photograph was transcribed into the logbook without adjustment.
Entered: 11:22
